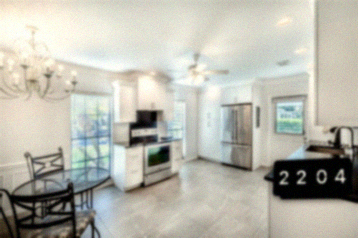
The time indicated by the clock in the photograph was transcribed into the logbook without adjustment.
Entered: 22:04
